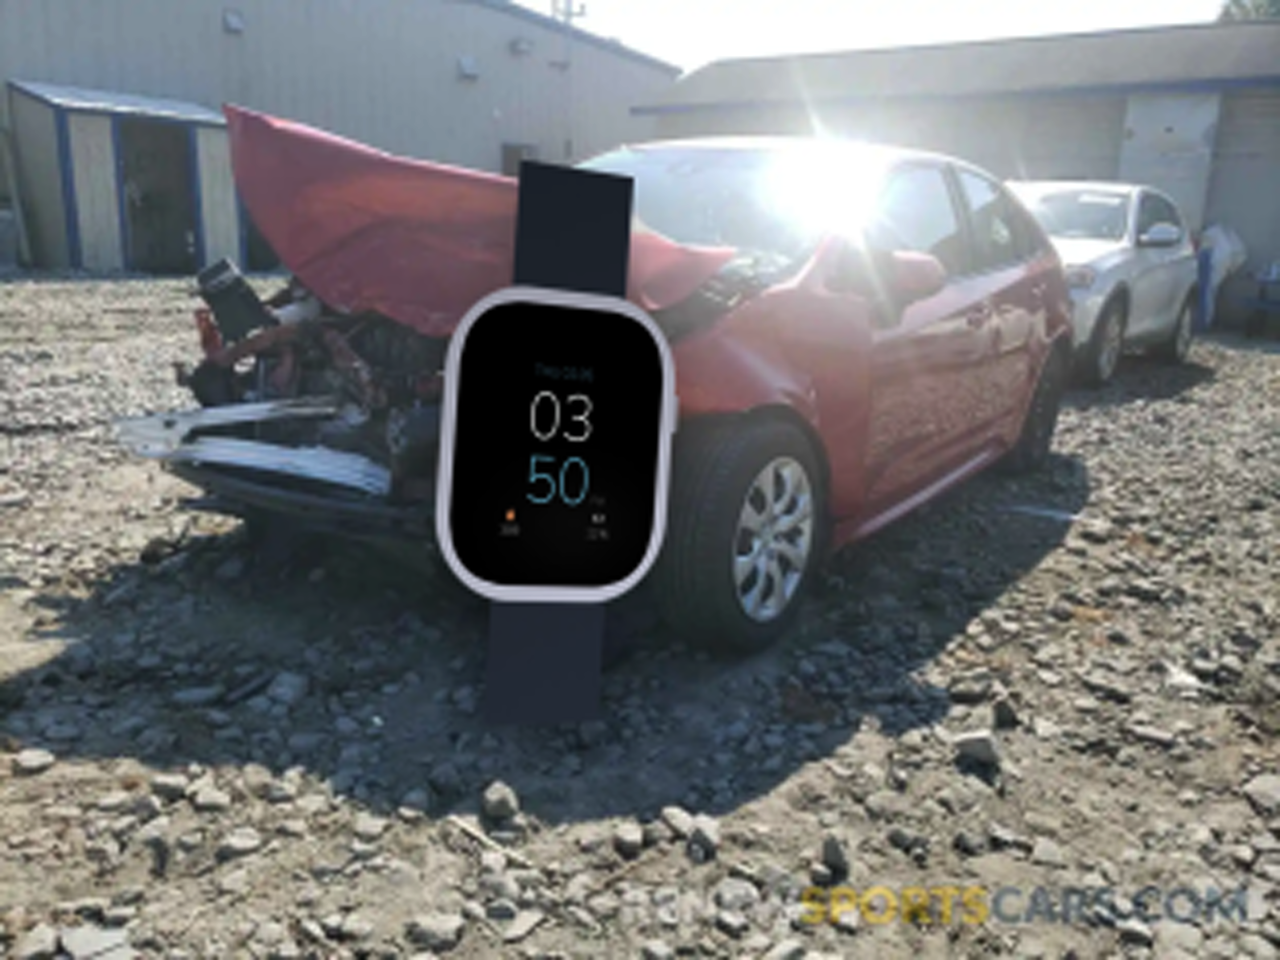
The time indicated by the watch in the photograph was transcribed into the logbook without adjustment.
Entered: 3:50
